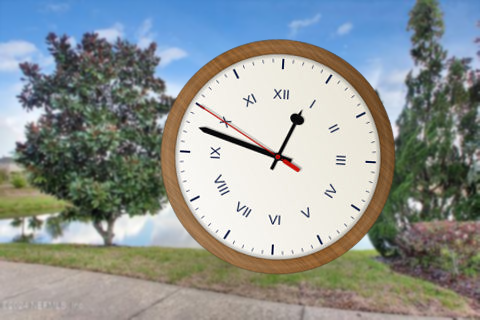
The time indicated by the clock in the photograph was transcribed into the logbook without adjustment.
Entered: 12:47:50
